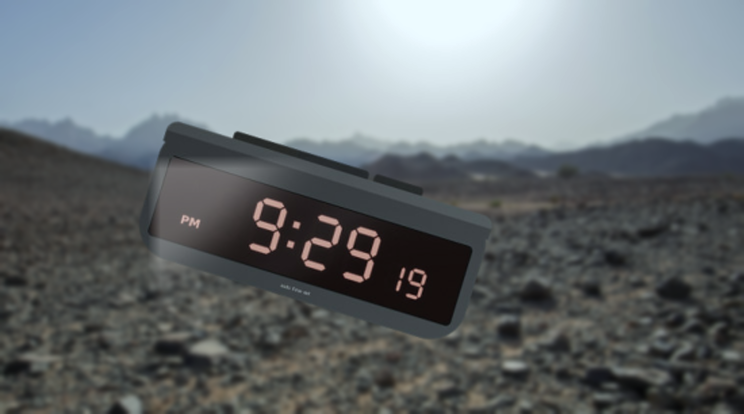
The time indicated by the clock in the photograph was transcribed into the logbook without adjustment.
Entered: 9:29:19
